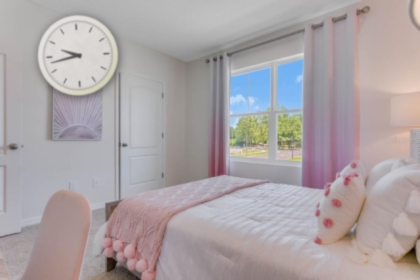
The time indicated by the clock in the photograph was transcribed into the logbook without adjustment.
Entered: 9:43
